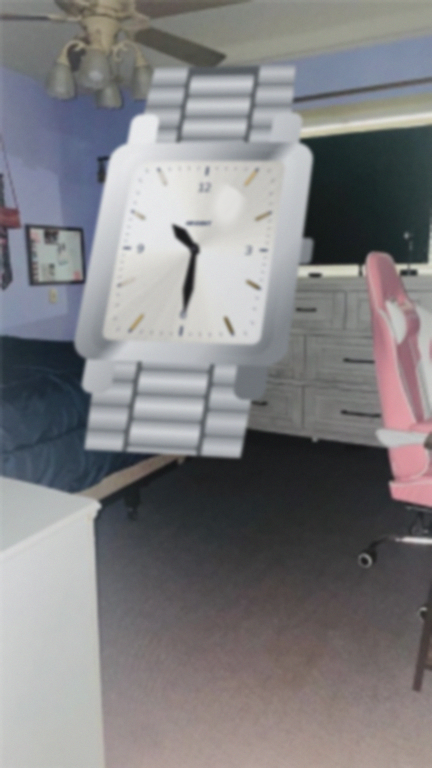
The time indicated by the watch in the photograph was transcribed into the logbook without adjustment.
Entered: 10:30
